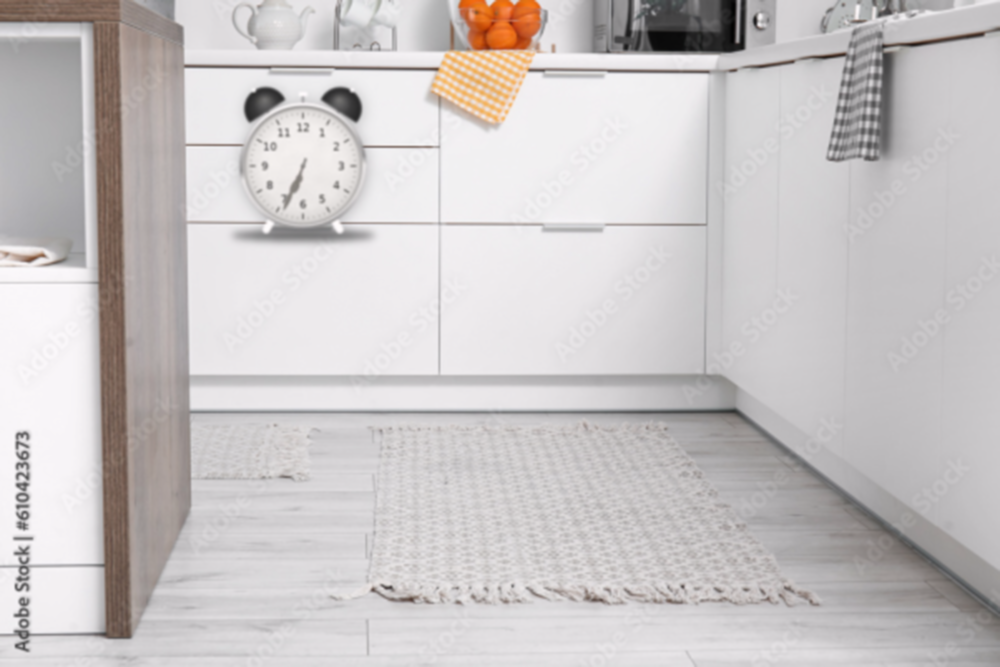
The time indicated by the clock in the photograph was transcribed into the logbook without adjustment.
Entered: 6:34
